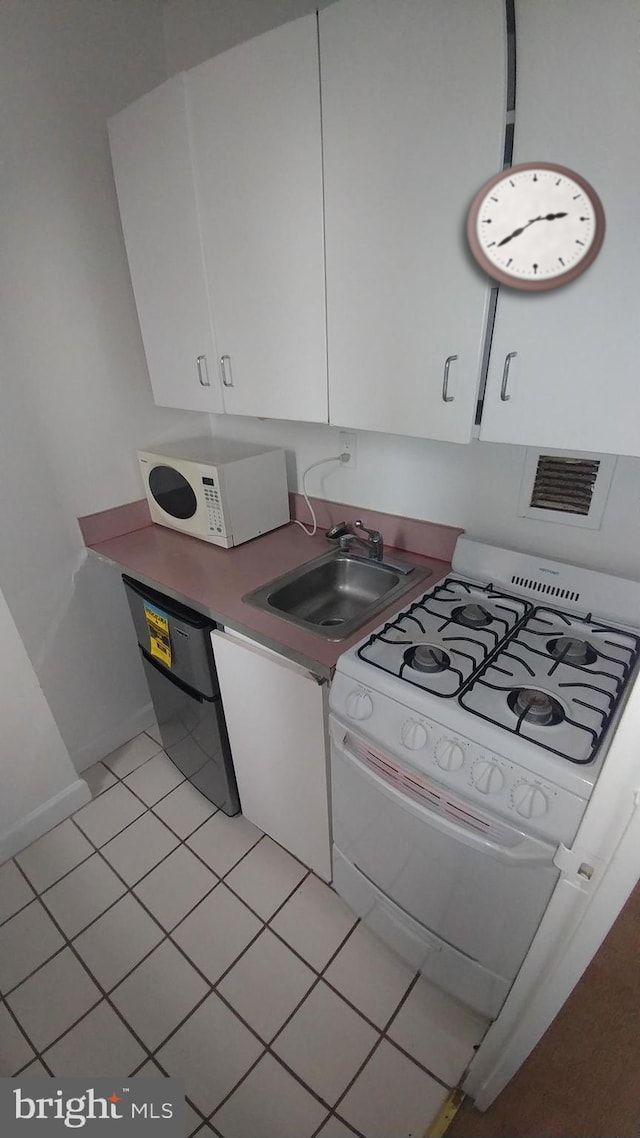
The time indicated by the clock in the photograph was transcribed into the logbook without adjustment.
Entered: 2:39
